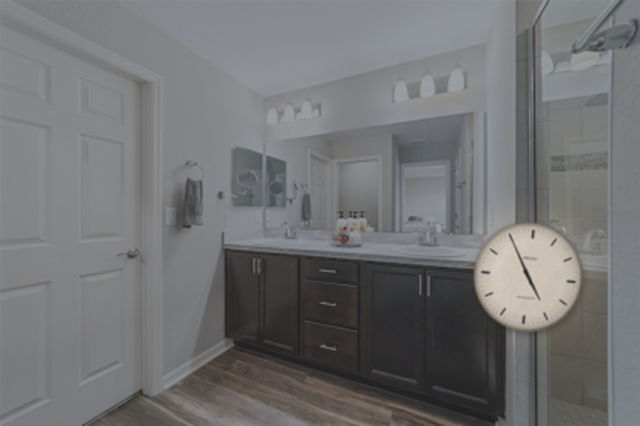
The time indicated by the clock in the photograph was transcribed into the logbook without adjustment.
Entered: 4:55
